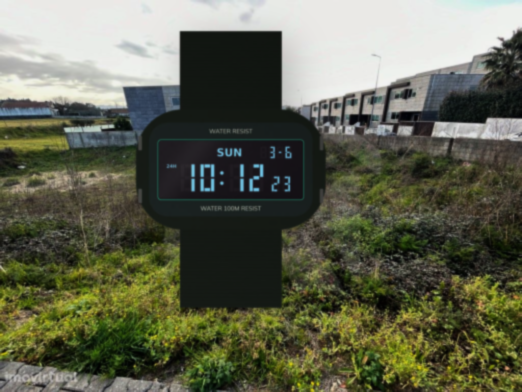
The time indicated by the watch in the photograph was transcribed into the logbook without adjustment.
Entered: 10:12:23
